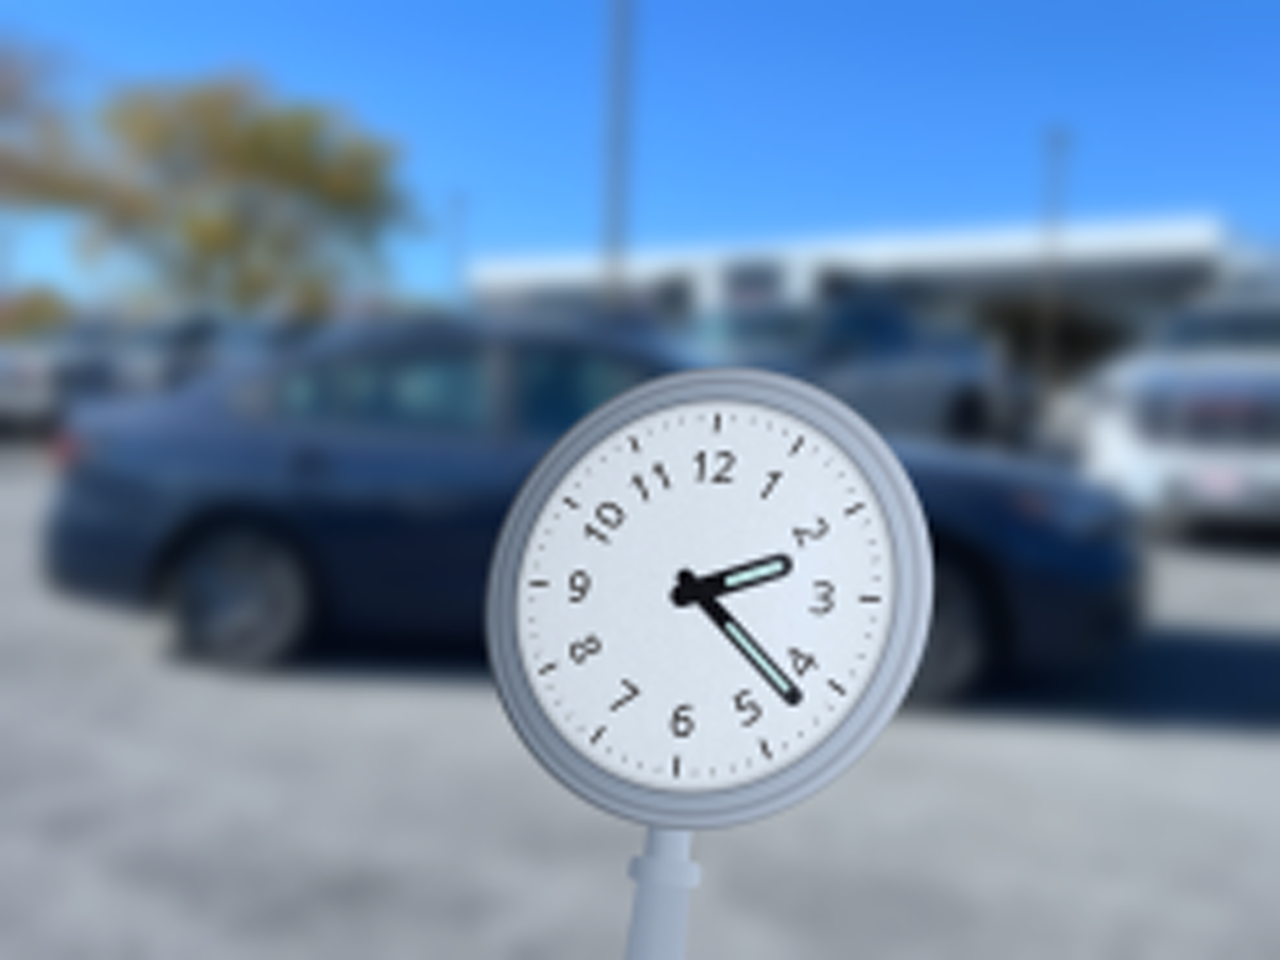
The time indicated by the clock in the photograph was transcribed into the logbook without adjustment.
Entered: 2:22
